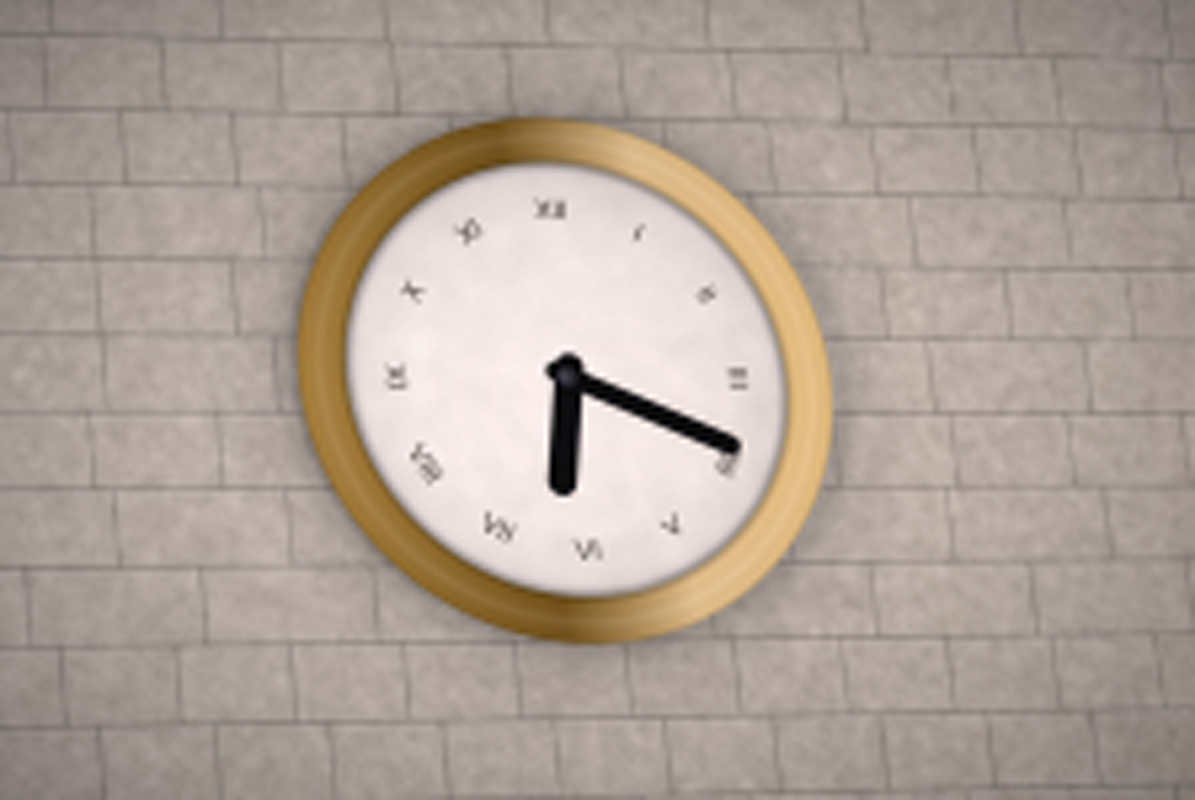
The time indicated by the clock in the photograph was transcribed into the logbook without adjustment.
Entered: 6:19
